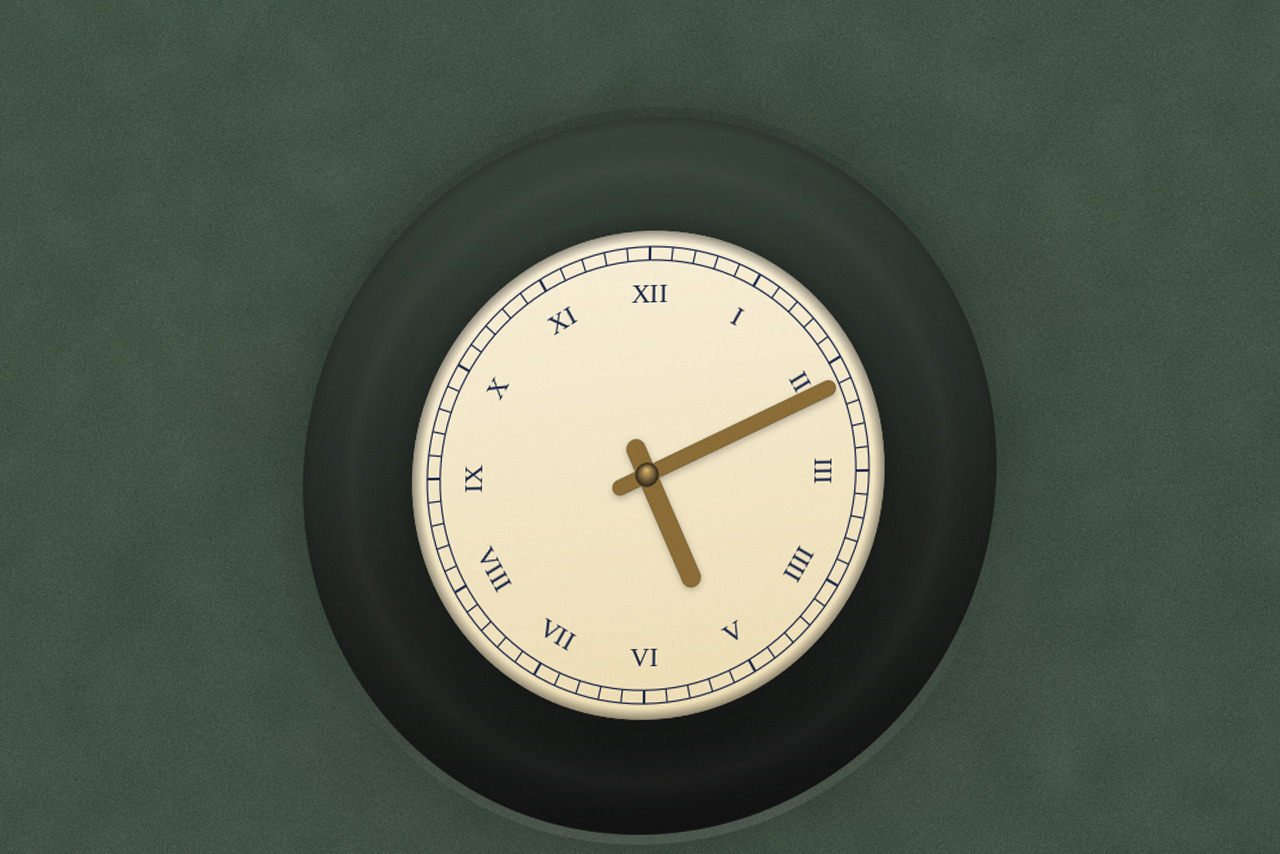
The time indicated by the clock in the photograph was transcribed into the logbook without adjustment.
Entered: 5:11
